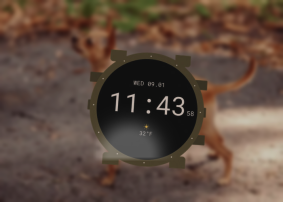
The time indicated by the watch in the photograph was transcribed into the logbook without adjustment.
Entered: 11:43
